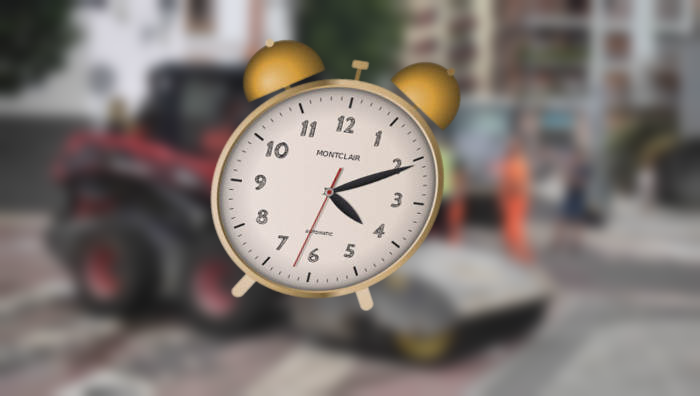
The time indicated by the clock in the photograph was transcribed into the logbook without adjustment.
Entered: 4:10:32
